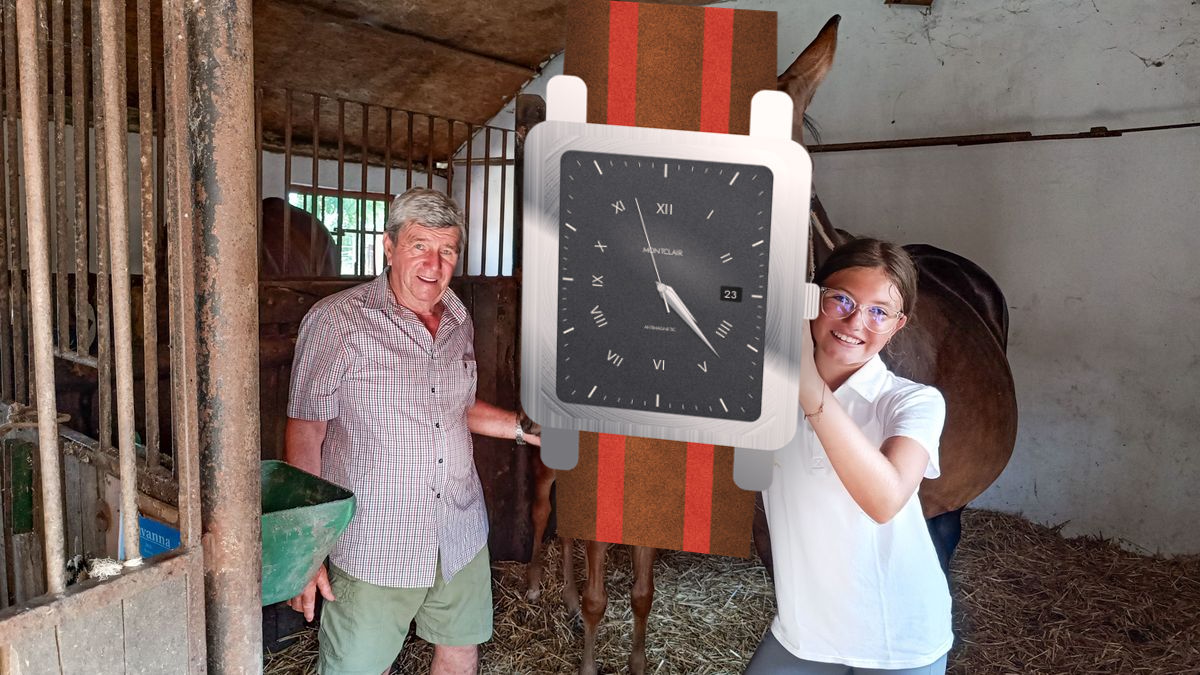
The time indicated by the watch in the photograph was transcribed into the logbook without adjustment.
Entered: 4:22:57
